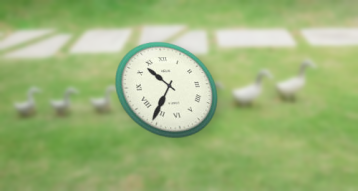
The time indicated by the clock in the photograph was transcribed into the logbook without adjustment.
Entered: 10:36
